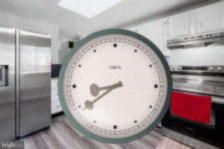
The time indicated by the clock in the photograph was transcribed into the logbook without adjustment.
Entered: 8:39
